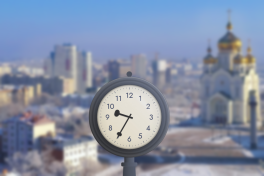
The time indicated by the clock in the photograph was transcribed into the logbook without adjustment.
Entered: 9:35
